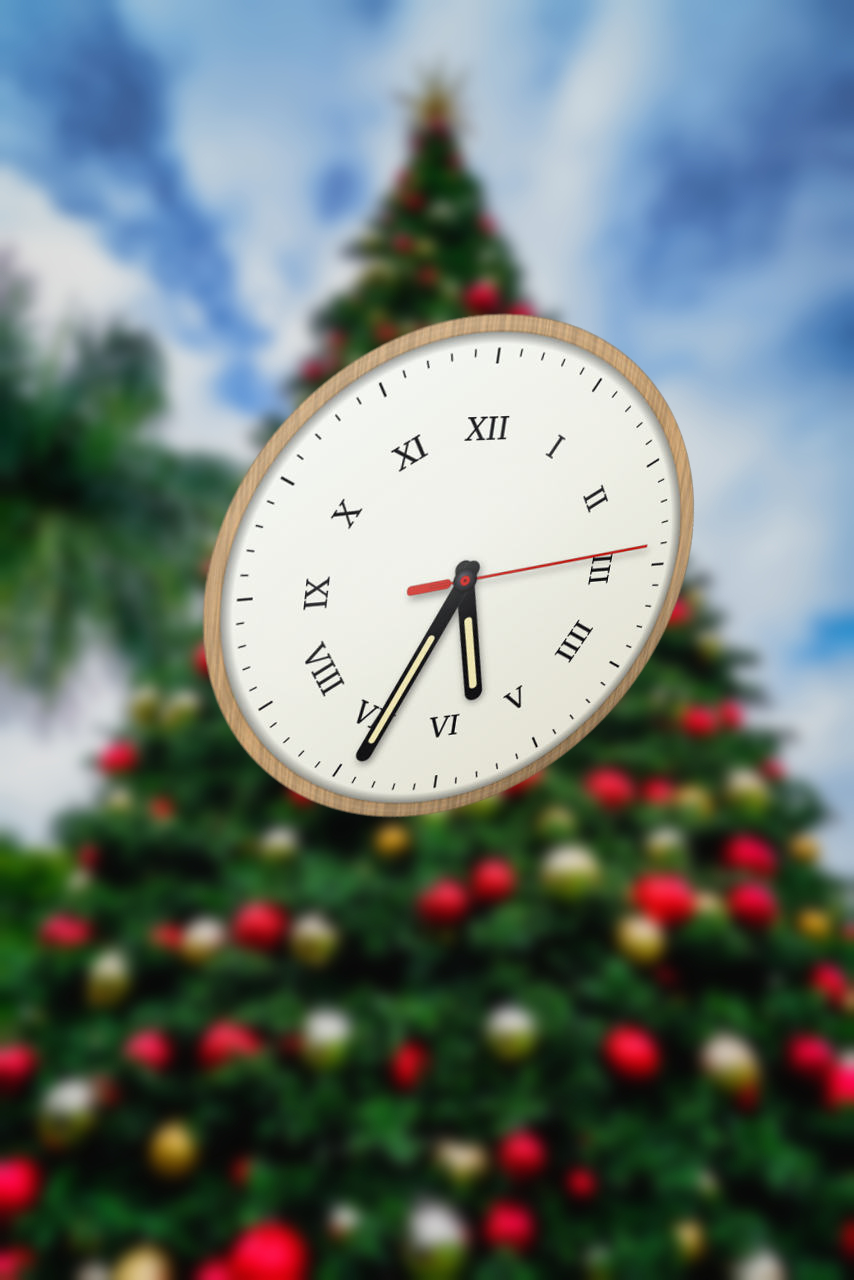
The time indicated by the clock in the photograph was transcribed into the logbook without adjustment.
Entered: 5:34:14
